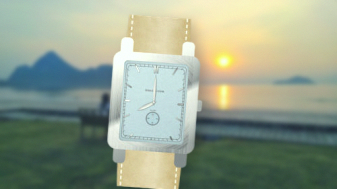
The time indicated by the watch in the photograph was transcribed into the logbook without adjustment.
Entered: 8:00
